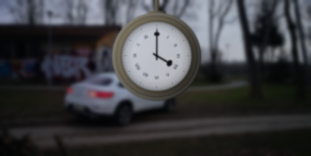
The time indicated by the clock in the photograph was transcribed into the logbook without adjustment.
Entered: 4:00
